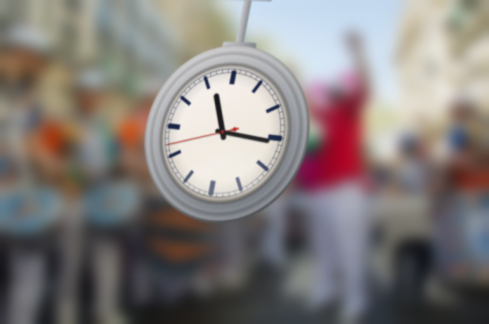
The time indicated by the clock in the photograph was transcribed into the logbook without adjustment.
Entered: 11:15:42
